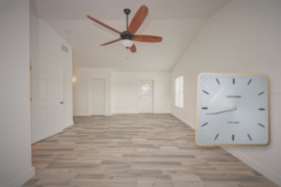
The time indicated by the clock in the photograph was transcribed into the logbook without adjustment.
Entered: 8:43
